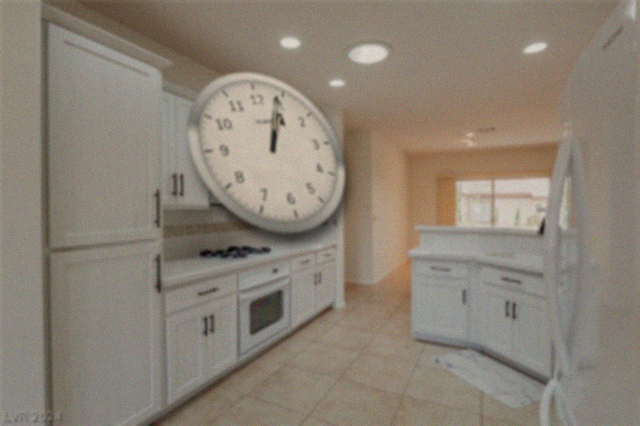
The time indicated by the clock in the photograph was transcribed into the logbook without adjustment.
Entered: 1:04
